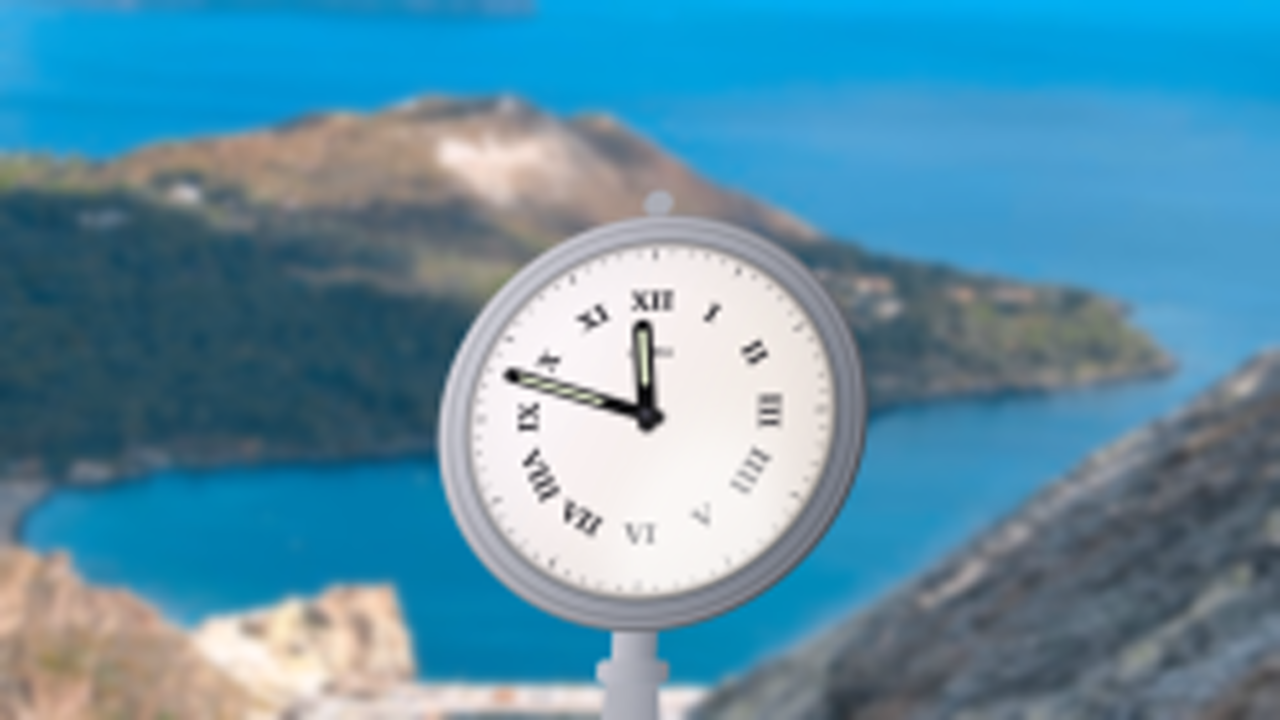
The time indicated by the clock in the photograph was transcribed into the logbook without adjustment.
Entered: 11:48
